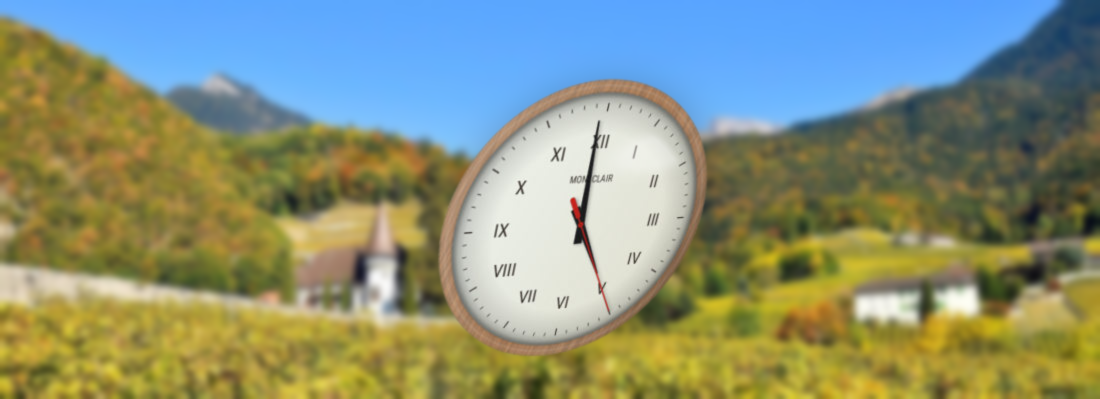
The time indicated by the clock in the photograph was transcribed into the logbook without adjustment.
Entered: 4:59:25
